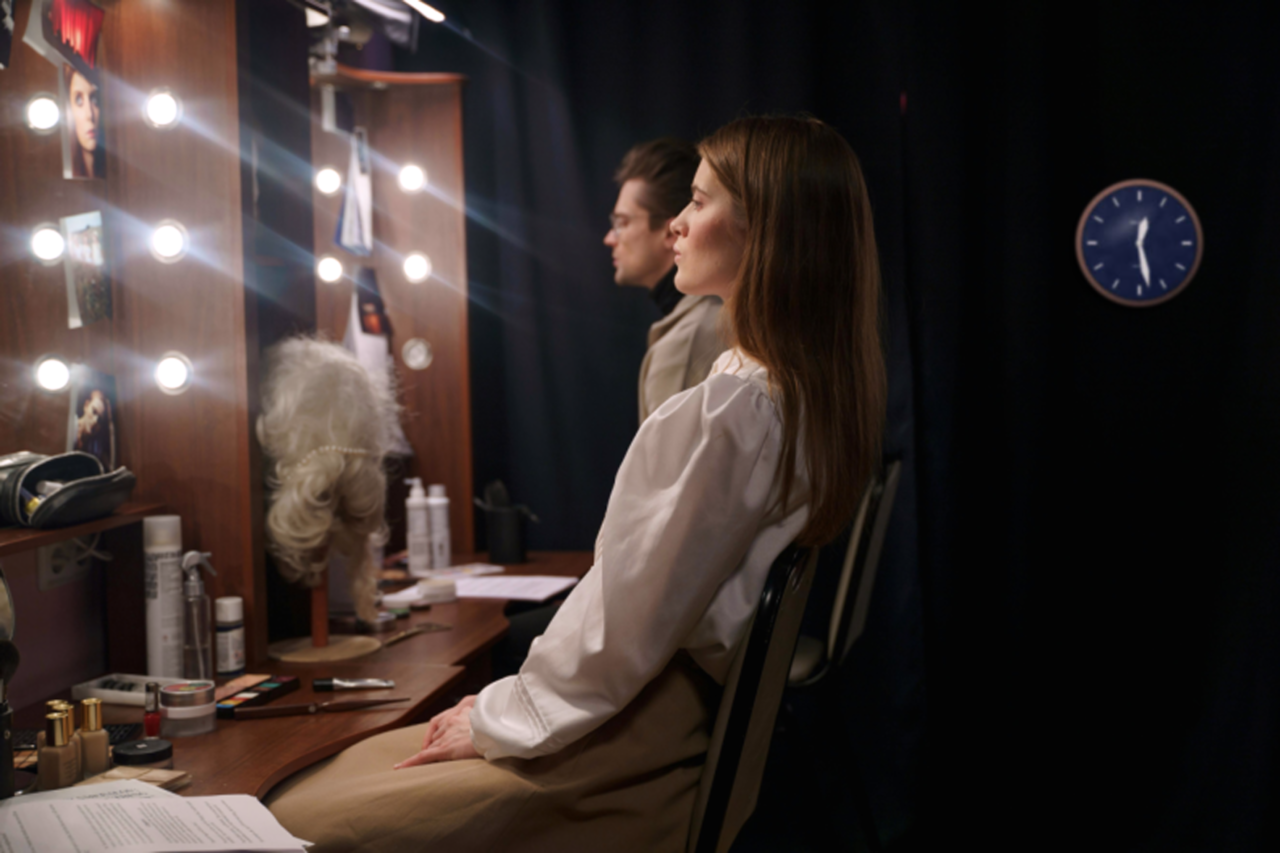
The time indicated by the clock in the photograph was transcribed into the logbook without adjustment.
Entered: 12:28
